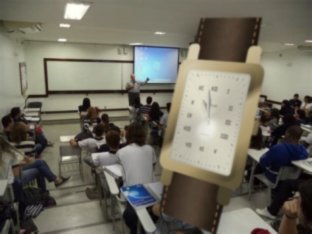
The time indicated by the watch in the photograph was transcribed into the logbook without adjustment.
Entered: 10:58
